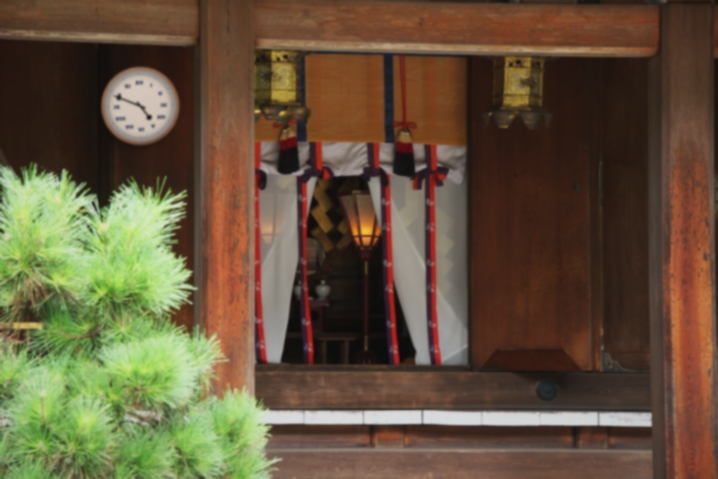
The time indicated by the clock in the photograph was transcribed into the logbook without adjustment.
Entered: 4:49
